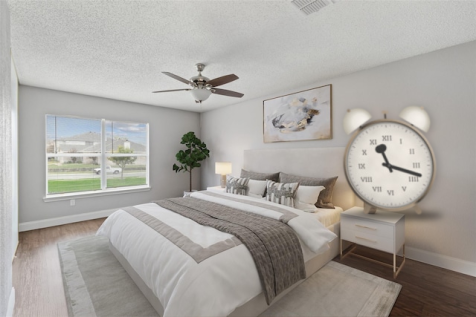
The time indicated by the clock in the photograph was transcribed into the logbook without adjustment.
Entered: 11:18
